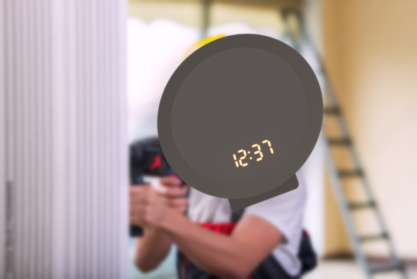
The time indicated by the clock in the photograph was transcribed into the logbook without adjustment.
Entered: 12:37
